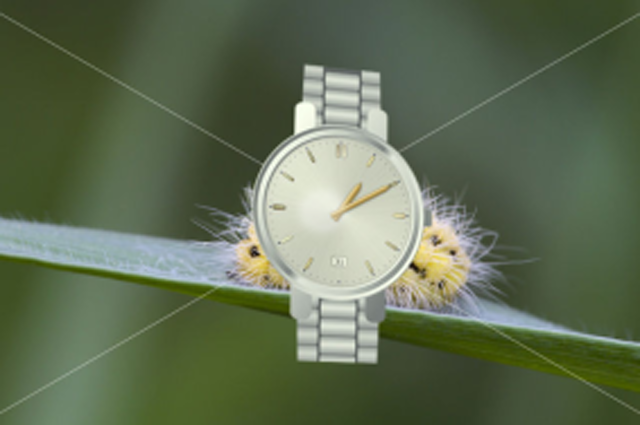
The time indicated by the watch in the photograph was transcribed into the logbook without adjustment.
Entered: 1:10
